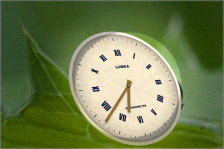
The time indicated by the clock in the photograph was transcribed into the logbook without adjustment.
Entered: 6:38
